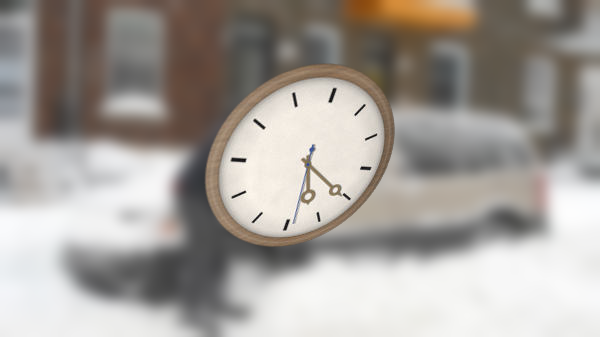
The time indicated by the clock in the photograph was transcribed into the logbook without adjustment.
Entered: 5:20:29
